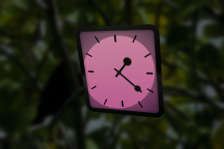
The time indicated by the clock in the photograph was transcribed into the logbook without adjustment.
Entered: 1:22
